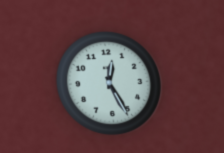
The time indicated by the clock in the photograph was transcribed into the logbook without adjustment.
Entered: 12:26
